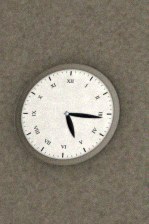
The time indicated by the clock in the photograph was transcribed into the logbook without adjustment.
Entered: 5:16
